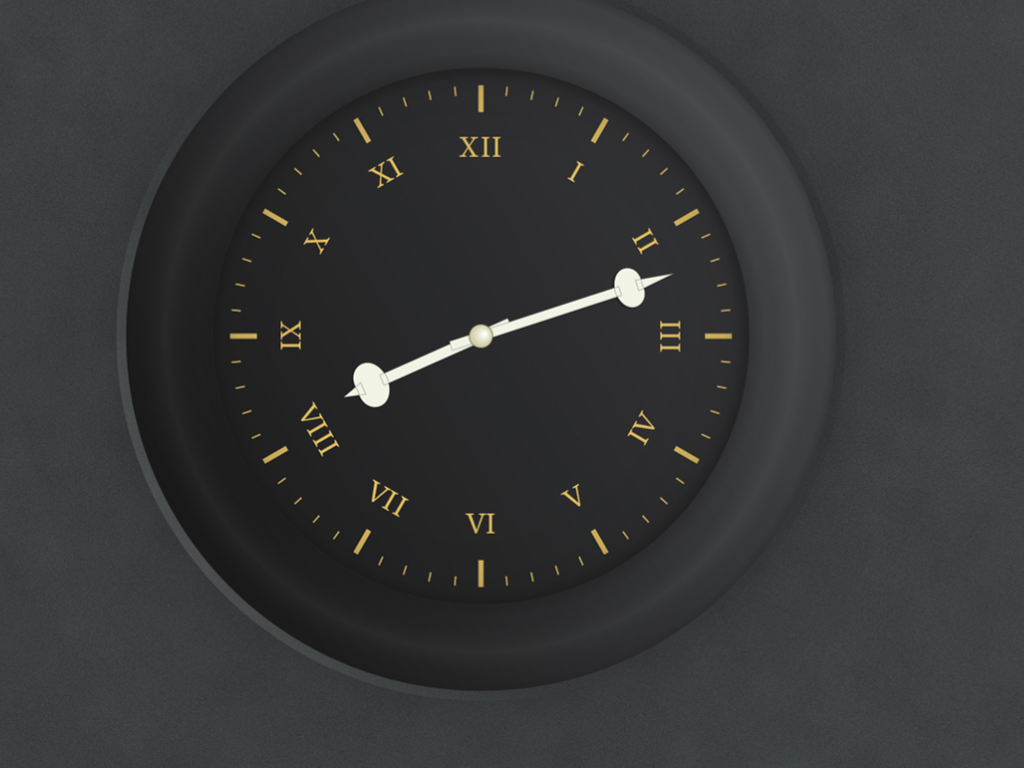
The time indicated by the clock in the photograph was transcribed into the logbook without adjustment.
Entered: 8:12
